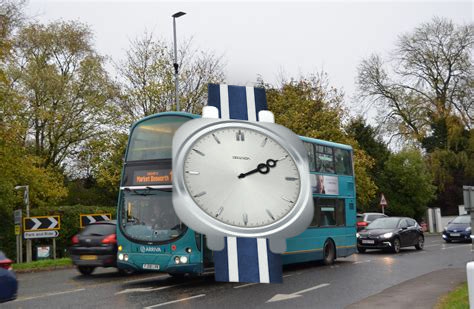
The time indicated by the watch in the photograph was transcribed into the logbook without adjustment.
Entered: 2:10
